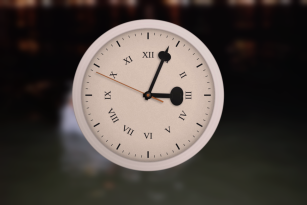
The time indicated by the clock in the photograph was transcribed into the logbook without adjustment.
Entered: 3:03:49
